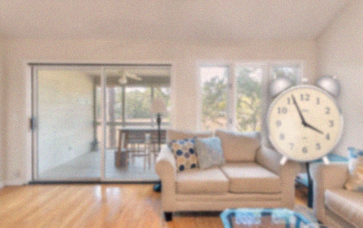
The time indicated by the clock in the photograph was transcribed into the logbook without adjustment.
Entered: 3:56
